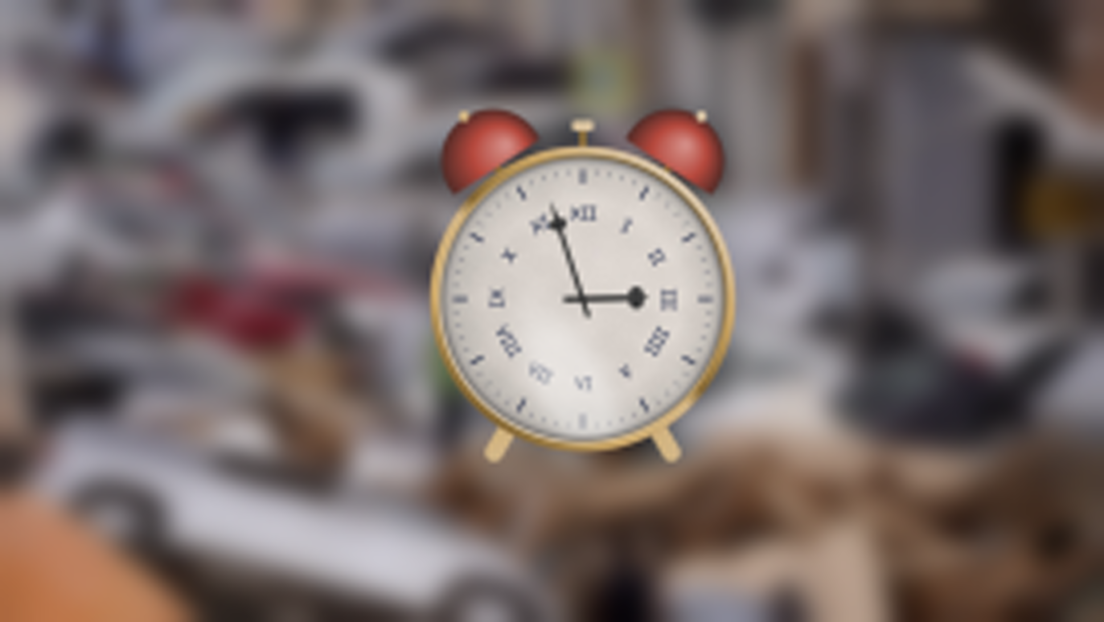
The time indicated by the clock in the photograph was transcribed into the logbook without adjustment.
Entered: 2:57
